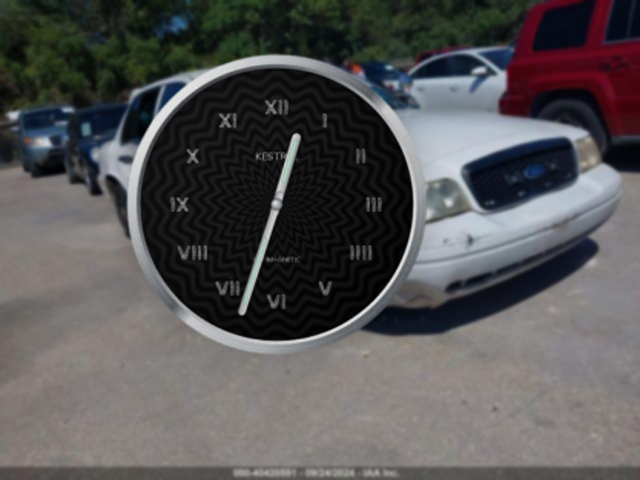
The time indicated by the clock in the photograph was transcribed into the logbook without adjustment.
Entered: 12:33
